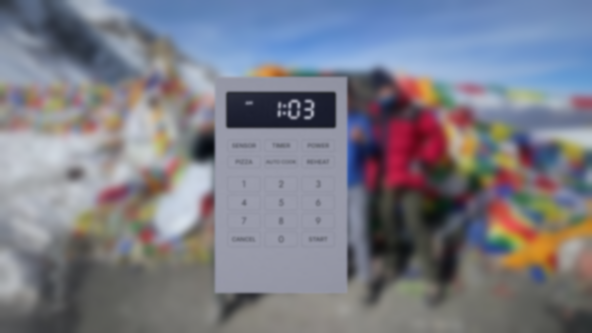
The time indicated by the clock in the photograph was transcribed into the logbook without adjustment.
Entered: 1:03
